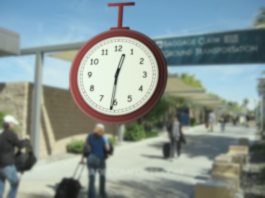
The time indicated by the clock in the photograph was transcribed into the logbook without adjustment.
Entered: 12:31
